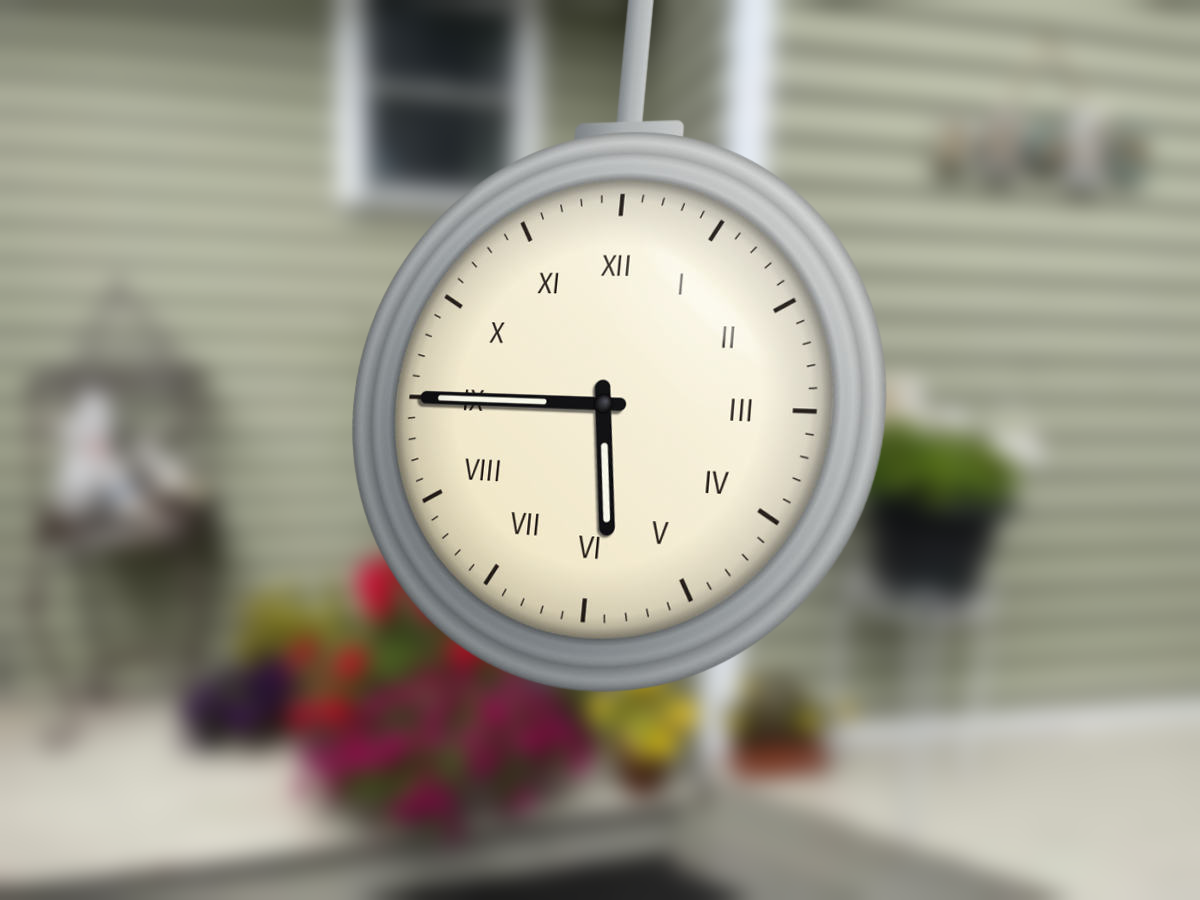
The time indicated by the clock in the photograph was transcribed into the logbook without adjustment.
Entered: 5:45
